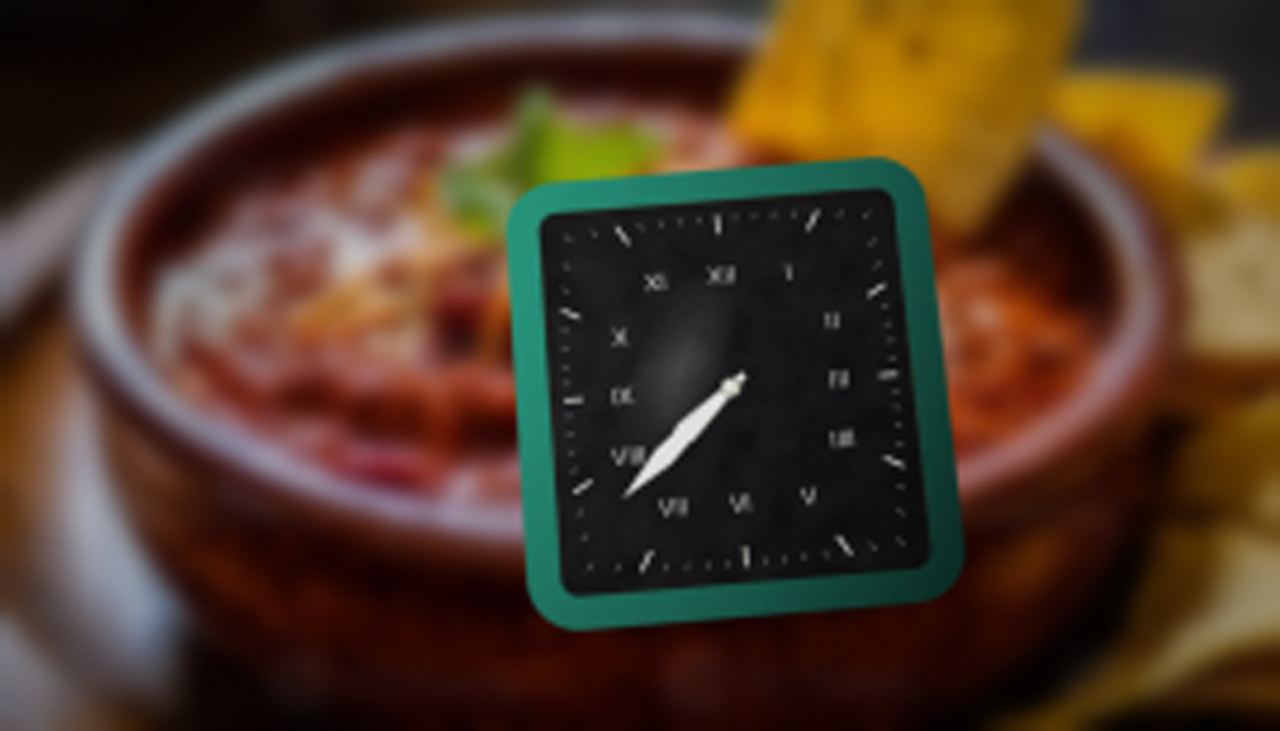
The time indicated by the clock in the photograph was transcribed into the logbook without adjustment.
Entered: 7:38
